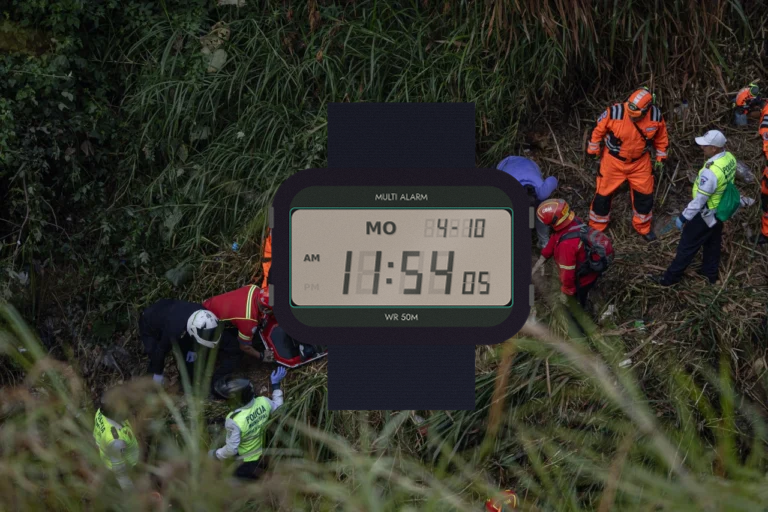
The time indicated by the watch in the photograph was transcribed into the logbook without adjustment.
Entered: 11:54:05
